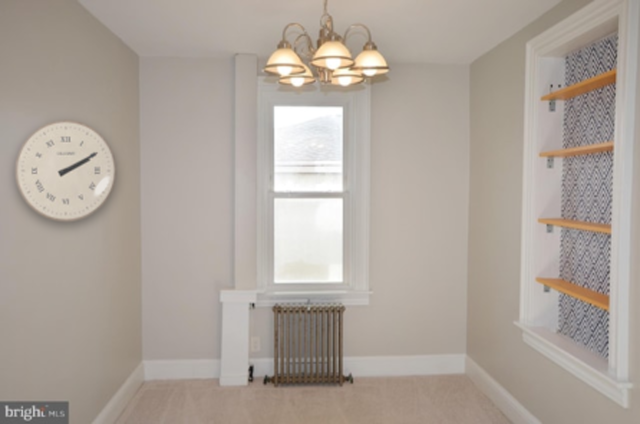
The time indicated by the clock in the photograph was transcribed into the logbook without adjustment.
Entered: 2:10
